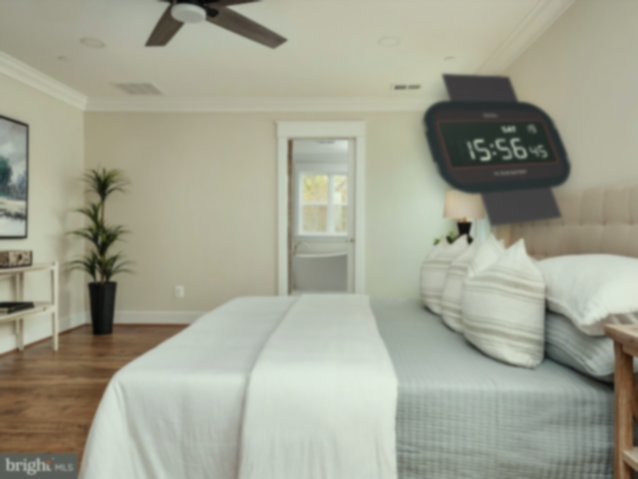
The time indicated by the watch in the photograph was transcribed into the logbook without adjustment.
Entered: 15:56
